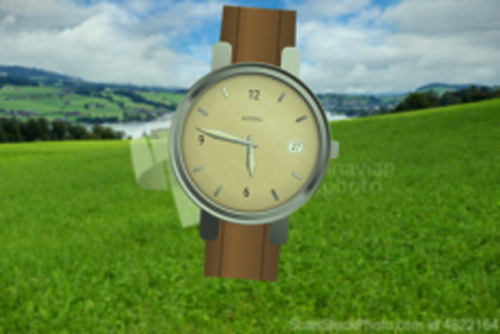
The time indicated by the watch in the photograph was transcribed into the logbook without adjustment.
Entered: 5:47
